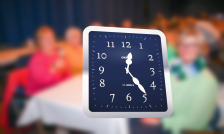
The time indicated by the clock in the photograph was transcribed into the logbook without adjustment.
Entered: 12:24
